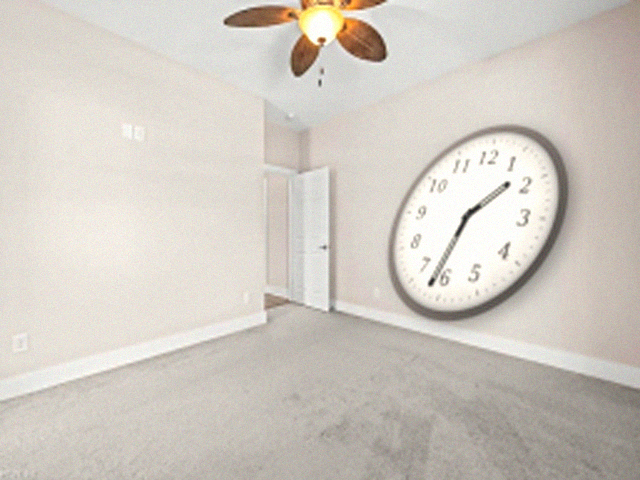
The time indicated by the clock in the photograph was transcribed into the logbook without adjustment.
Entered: 1:32
